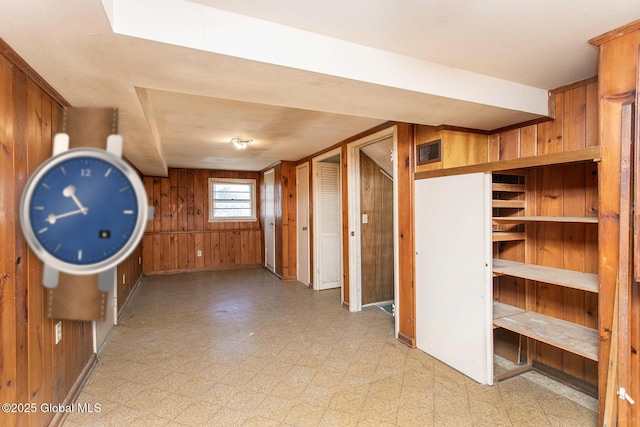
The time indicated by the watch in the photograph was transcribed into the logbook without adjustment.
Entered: 10:42
